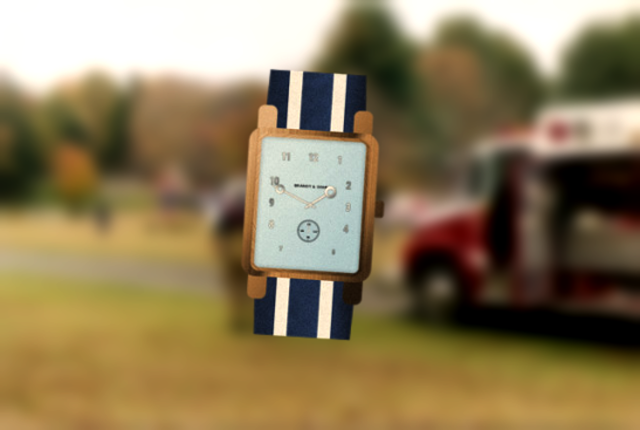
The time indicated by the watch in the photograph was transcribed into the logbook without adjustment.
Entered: 1:49
